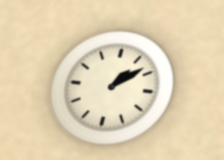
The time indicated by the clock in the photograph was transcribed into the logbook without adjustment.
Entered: 1:08
